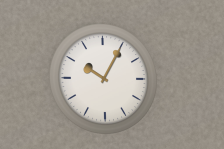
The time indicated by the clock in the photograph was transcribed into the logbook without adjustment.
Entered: 10:05
